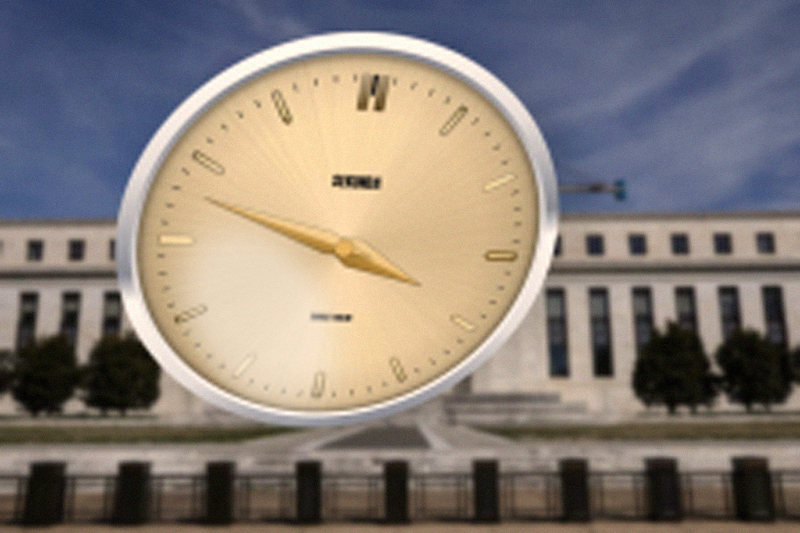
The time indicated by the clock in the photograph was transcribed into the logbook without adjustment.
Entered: 3:48
